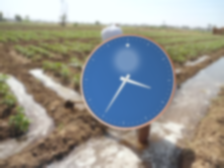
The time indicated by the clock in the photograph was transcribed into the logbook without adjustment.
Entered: 3:35
